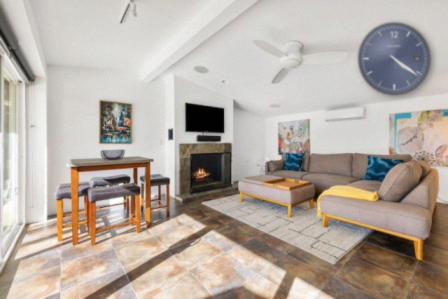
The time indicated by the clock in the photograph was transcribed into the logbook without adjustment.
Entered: 4:21
